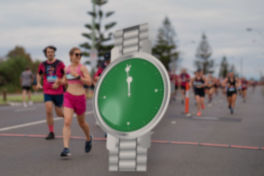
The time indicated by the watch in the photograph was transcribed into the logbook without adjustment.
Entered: 11:59
